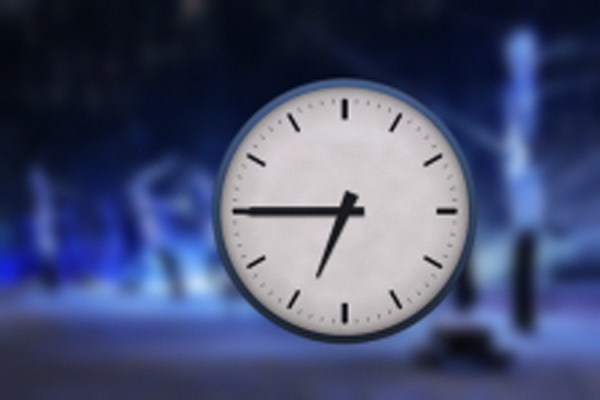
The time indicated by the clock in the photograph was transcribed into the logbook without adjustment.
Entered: 6:45
